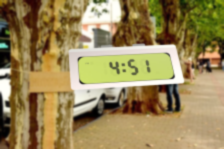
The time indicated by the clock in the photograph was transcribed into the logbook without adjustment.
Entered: 4:51
